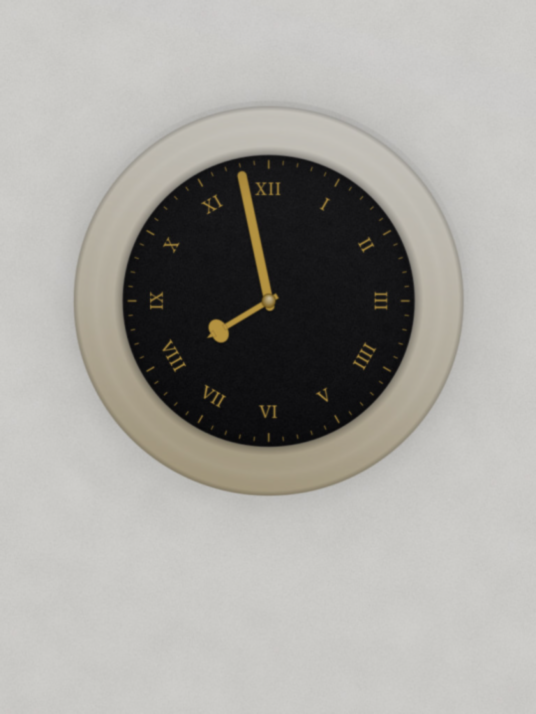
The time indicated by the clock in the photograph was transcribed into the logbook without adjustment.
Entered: 7:58
